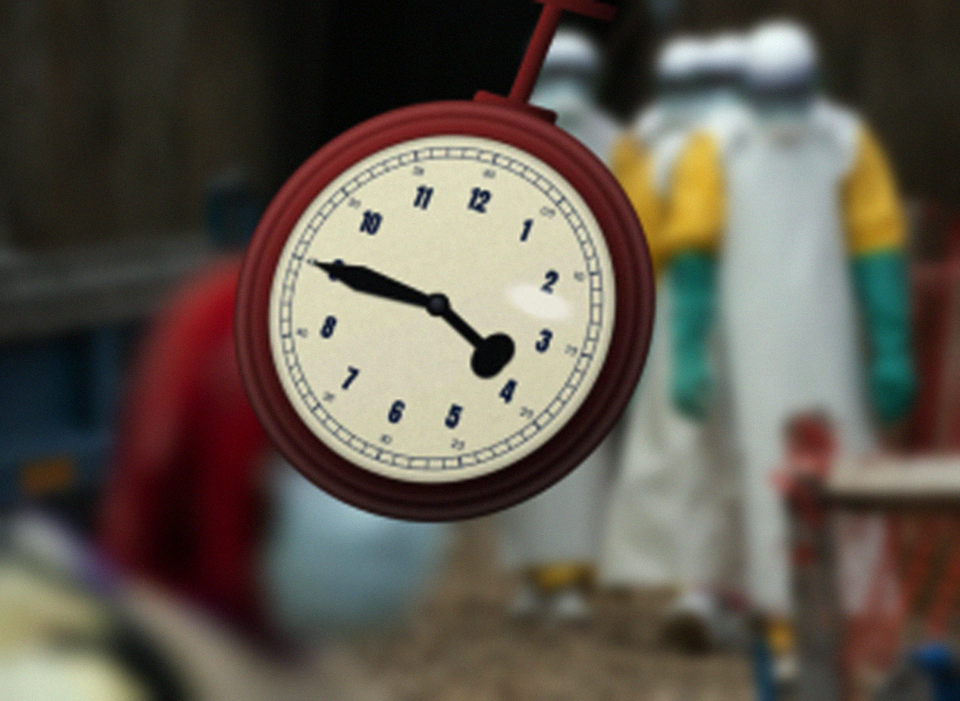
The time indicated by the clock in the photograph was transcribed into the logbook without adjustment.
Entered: 3:45
